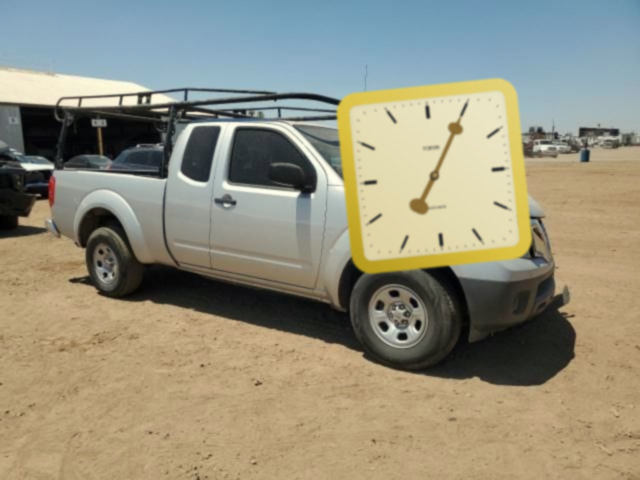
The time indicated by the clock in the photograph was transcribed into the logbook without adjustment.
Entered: 7:05
